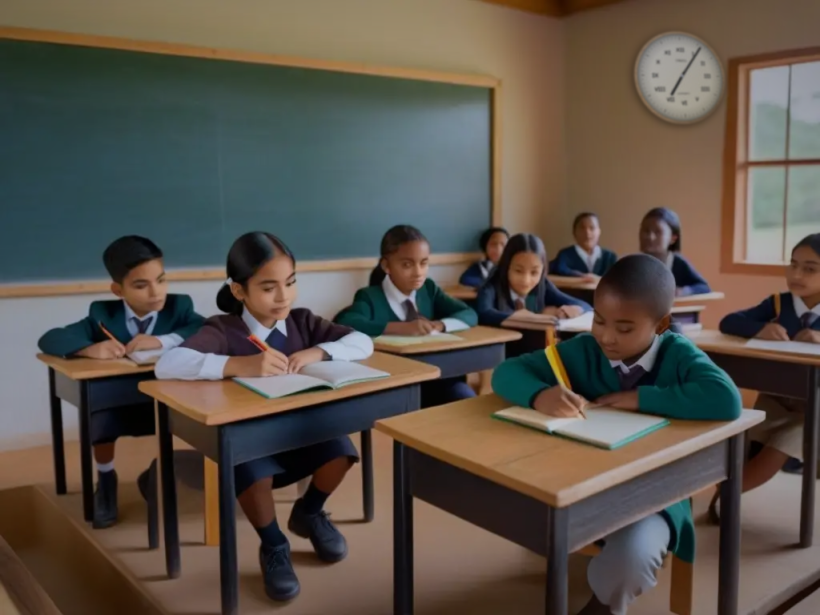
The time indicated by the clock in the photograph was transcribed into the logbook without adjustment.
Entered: 7:06
